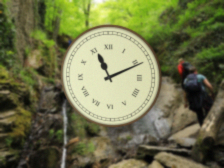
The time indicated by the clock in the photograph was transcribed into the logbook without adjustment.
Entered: 11:11
